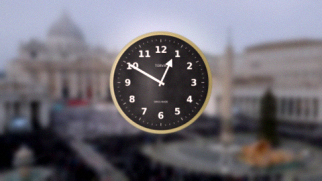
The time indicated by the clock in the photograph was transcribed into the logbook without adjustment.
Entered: 12:50
